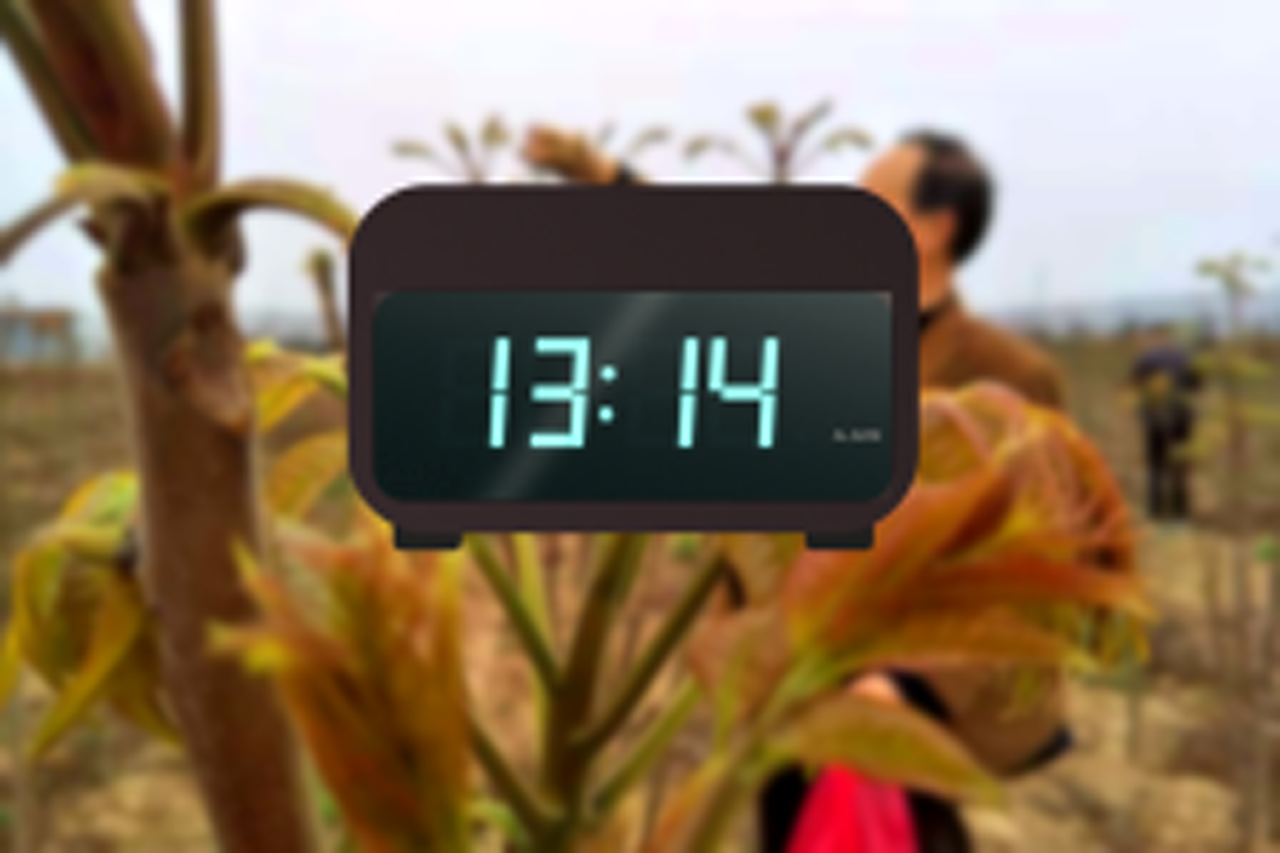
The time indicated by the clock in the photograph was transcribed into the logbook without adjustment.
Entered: 13:14
